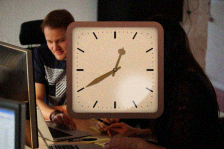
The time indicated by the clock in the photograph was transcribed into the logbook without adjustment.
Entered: 12:40
